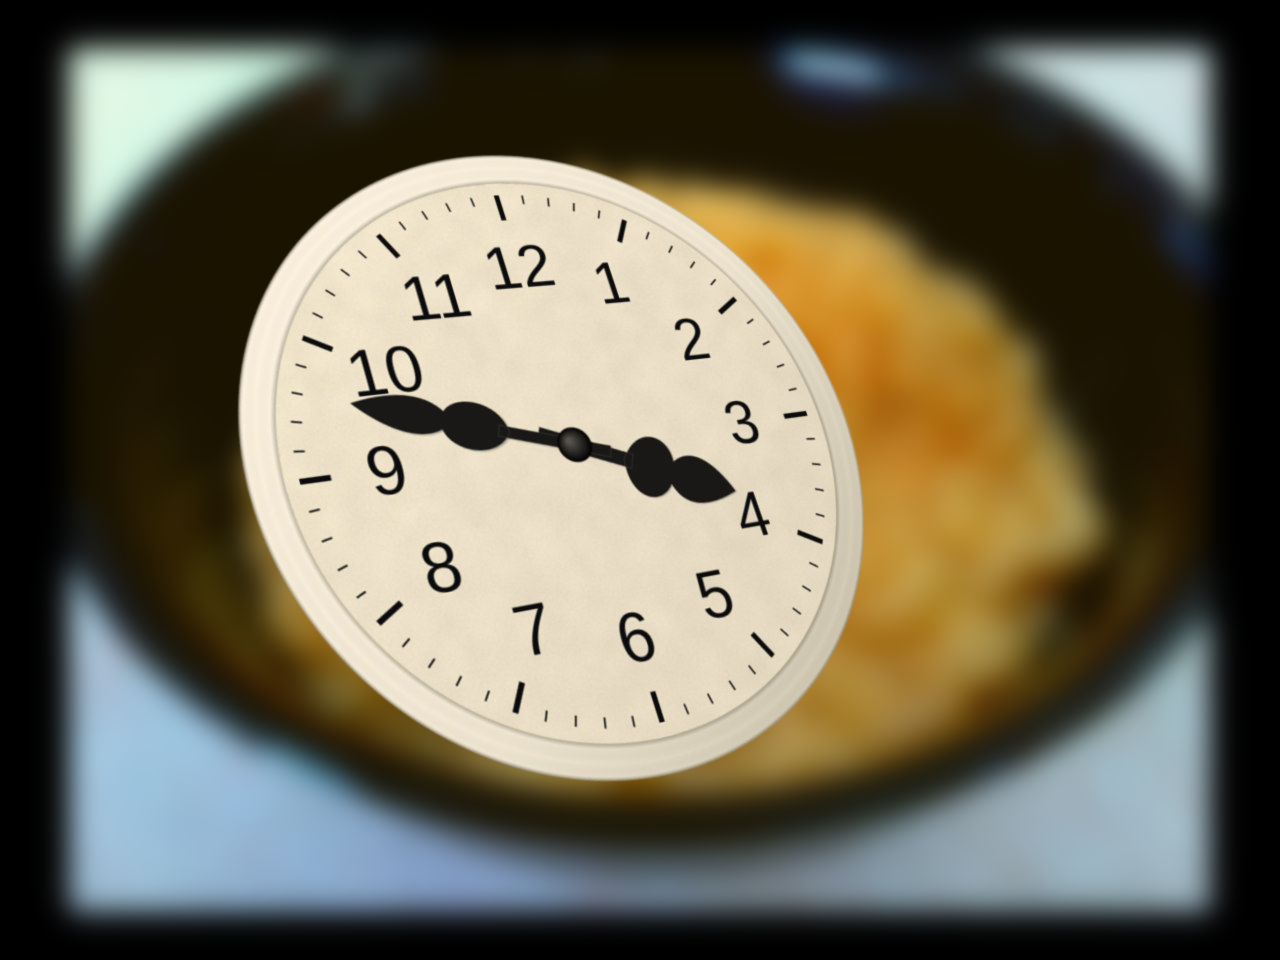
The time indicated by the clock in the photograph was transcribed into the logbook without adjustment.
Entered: 3:48
